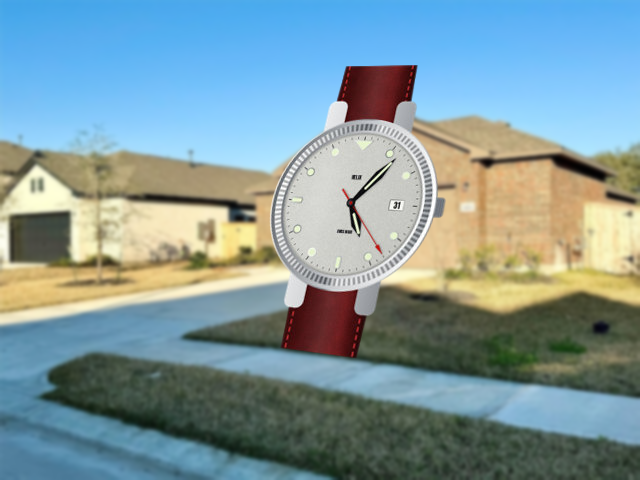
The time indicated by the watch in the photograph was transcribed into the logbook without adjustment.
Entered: 5:06:23
